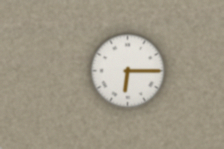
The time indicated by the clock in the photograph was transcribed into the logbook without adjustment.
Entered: 6:15
